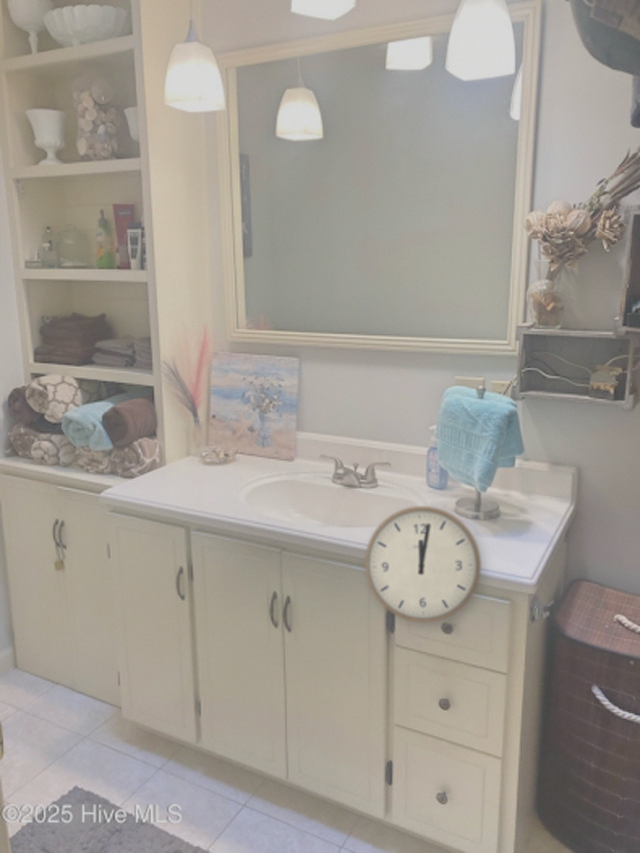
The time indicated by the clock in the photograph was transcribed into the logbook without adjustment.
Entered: 12:02
